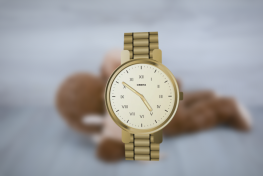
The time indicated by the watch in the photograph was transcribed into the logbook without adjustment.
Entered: 4:51
